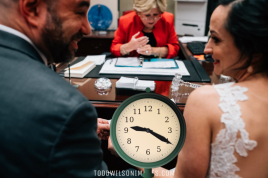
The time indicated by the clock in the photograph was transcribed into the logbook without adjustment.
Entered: 9:20
